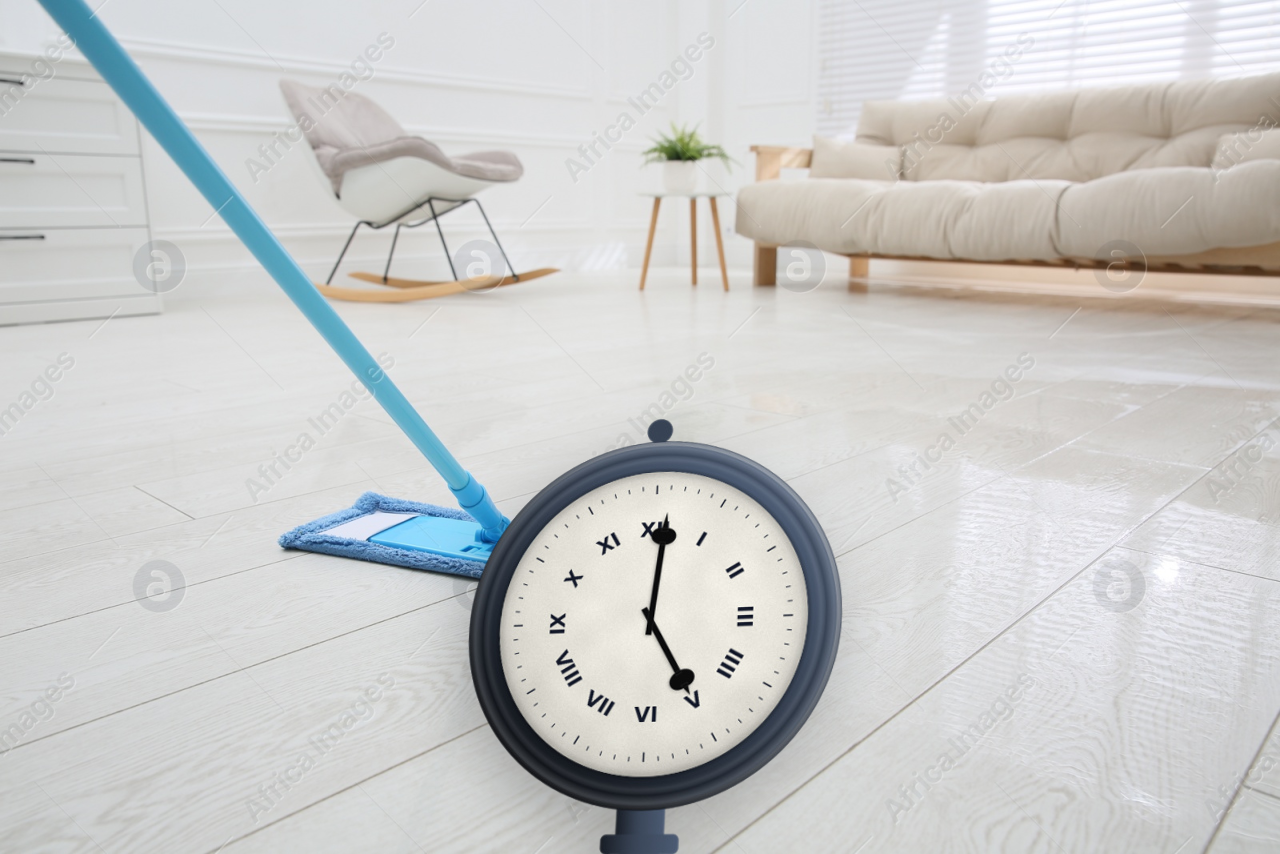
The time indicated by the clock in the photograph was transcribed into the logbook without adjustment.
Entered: 5:01
